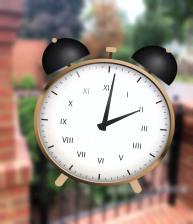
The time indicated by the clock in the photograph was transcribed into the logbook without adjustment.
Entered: 2:01
